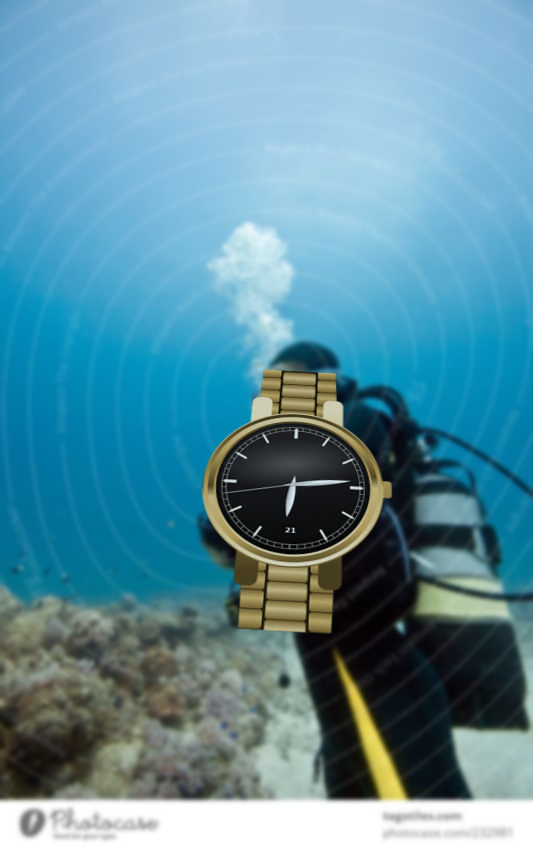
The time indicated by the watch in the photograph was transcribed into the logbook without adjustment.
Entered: 6:13:43
